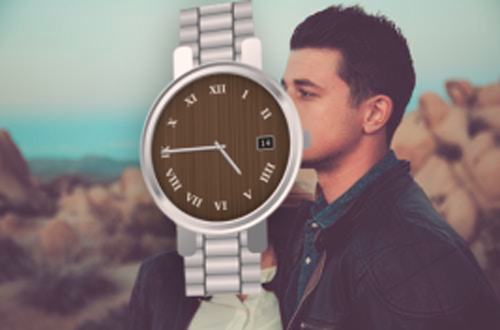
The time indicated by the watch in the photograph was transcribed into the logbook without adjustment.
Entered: 4:45
